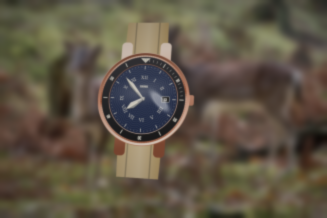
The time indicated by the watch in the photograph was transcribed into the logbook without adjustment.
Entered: 7:53
